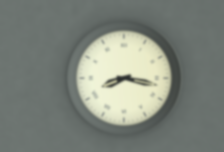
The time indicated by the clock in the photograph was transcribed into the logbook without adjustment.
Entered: 8:17
